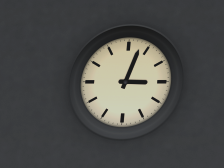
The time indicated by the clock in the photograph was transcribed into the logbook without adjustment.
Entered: 3:03
